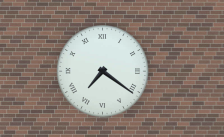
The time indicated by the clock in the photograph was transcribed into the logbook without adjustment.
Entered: 7:21
